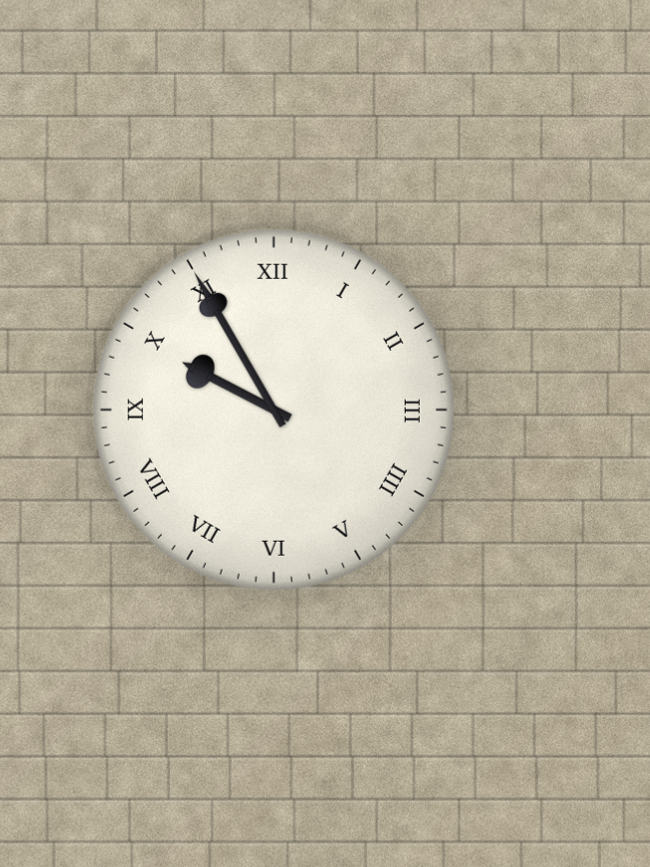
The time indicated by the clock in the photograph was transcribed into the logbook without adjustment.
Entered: 9:55
